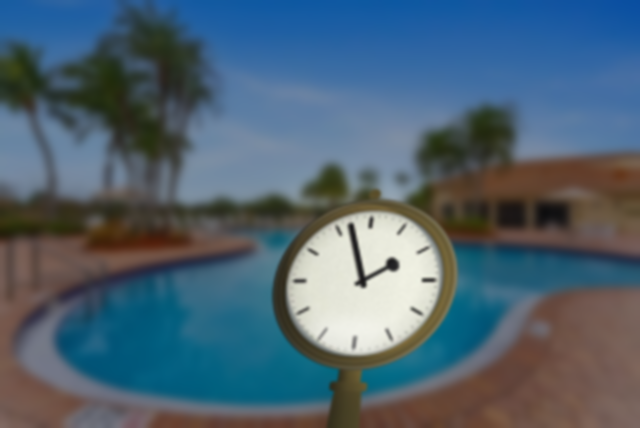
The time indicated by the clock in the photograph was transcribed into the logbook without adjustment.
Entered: 1:57
